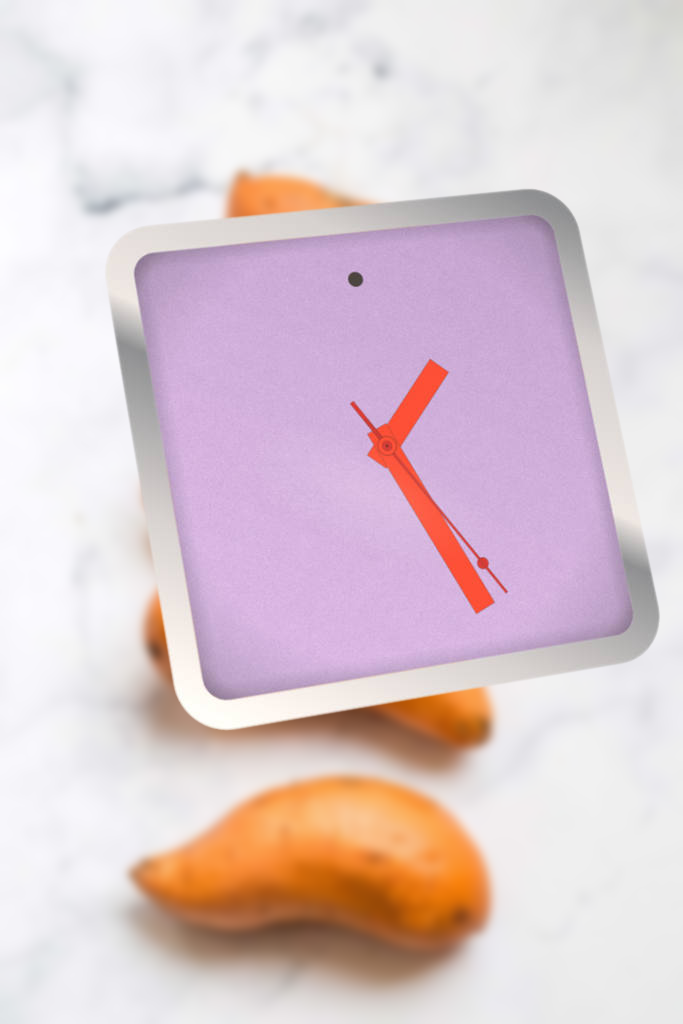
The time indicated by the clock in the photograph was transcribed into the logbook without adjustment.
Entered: 1:26:25
